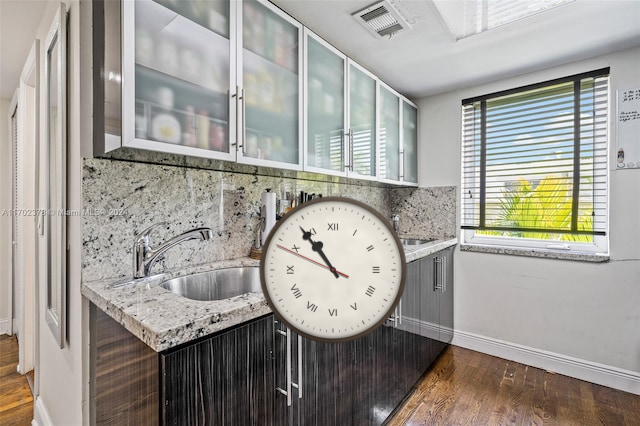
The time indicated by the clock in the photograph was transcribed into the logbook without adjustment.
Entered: 10:53:49
